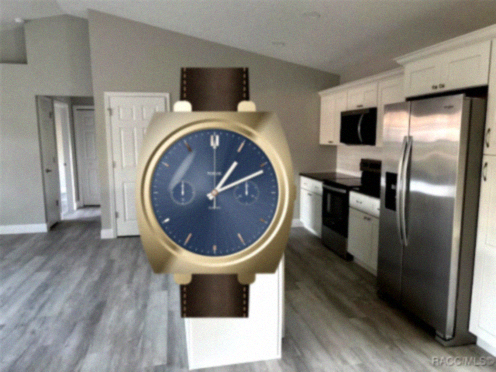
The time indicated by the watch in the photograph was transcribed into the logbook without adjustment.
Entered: 1:11
